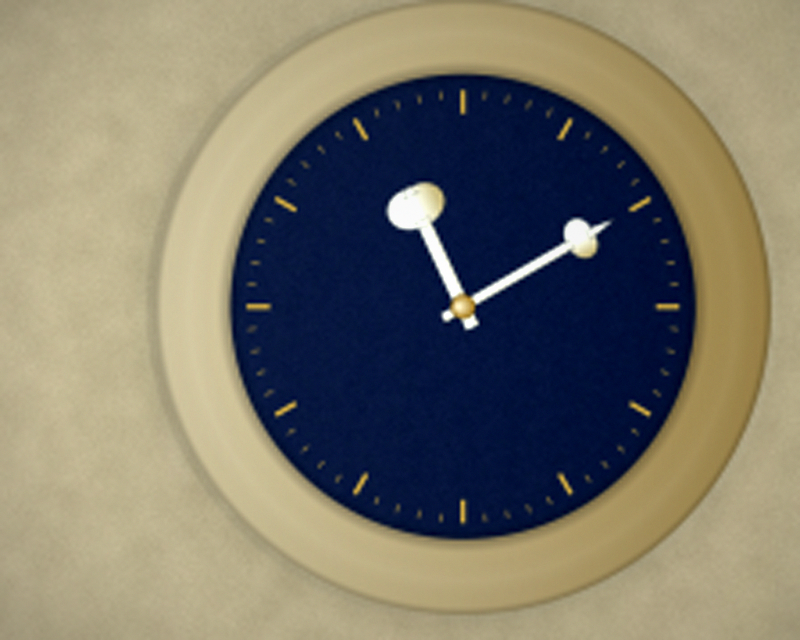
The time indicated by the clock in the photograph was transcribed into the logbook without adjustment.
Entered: 11:10
